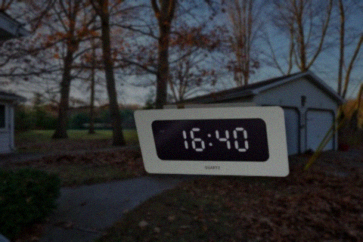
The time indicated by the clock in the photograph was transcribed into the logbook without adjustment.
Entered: 16:40
